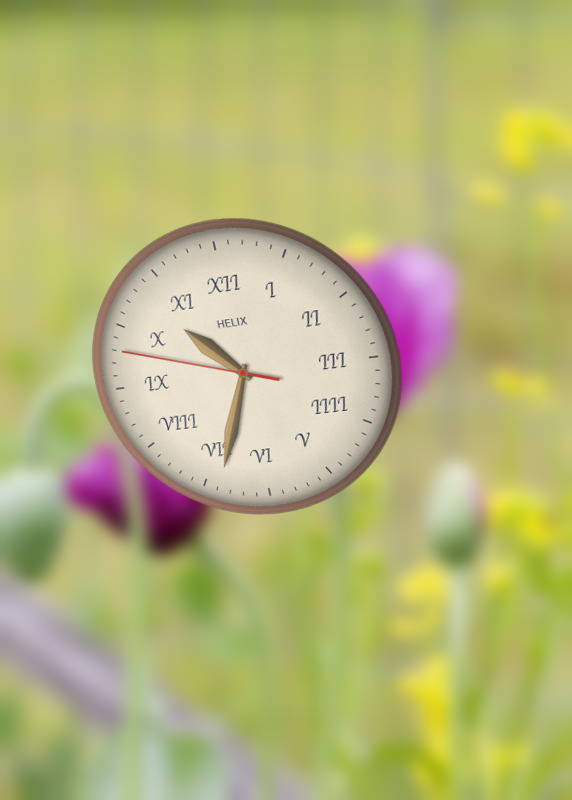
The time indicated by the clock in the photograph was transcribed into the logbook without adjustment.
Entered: 10:33:48
